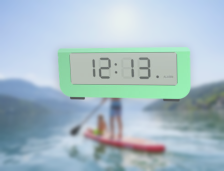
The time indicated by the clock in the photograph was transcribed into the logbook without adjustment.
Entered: 12:13
